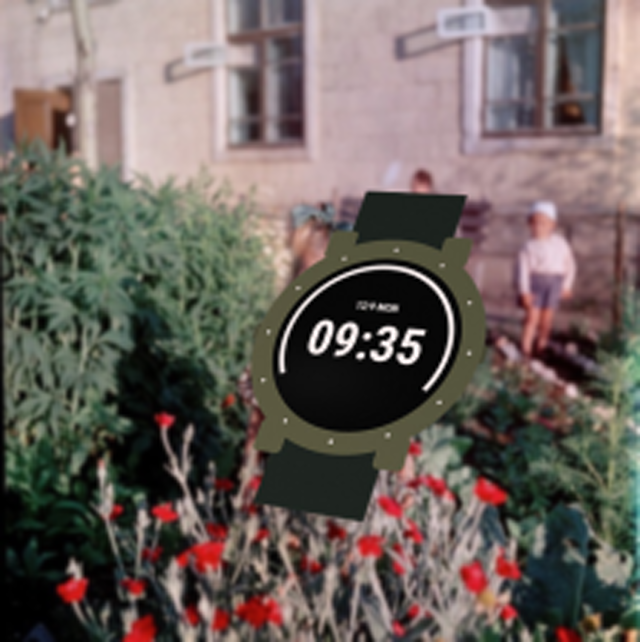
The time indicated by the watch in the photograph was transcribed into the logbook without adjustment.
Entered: 9:35
